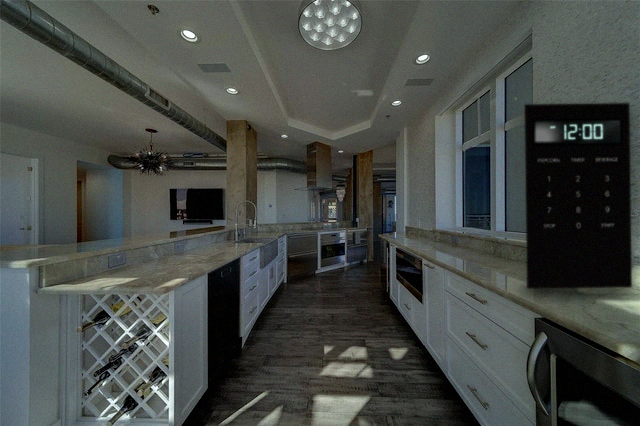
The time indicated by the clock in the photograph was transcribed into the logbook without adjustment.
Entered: 12:00
